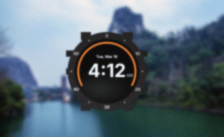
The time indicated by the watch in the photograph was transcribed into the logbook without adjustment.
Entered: 4:12
